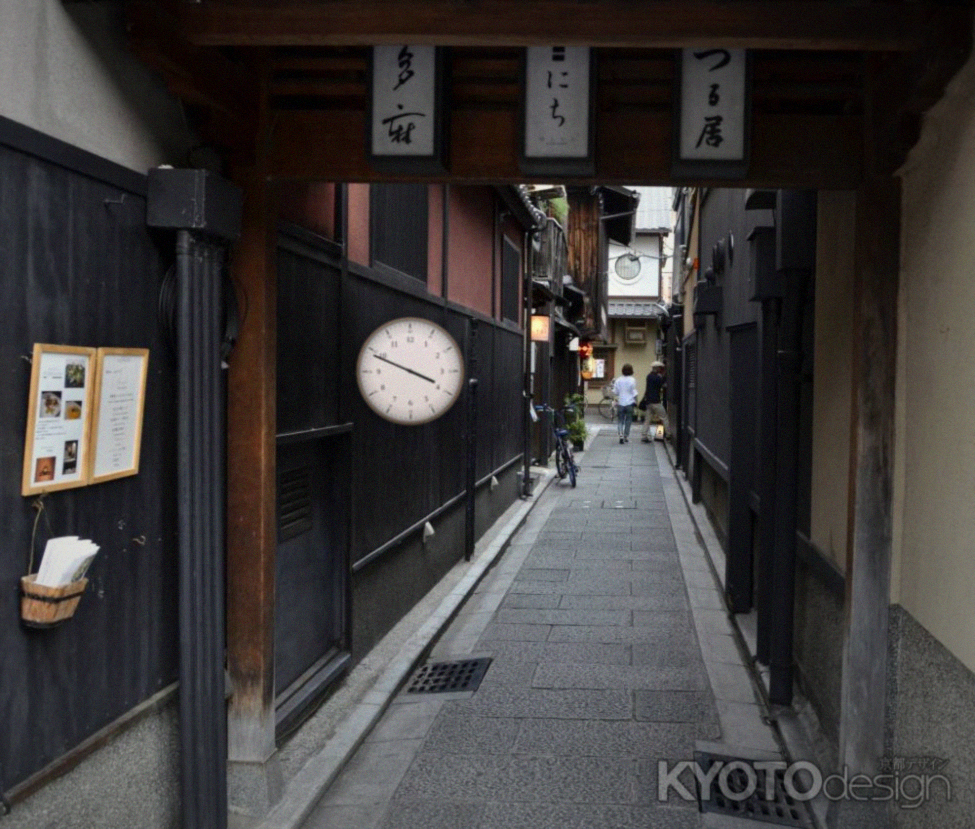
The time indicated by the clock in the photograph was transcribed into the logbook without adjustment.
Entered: 3:49
